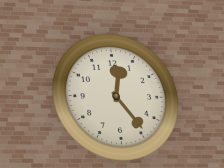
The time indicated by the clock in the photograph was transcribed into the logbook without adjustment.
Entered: 12:24
